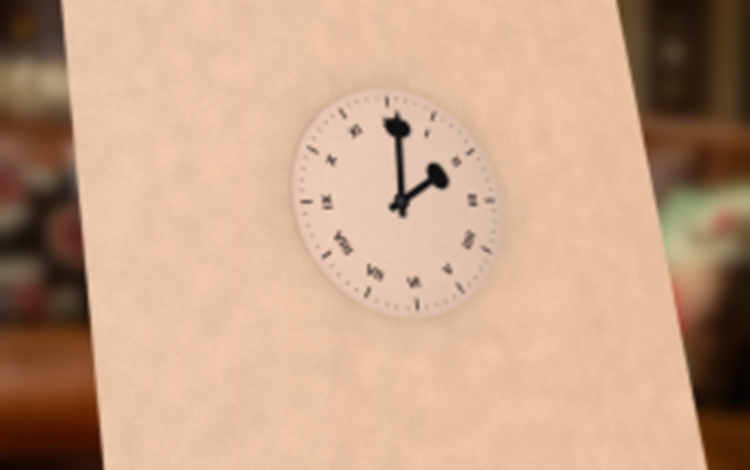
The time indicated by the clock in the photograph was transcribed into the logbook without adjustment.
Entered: 2:01
